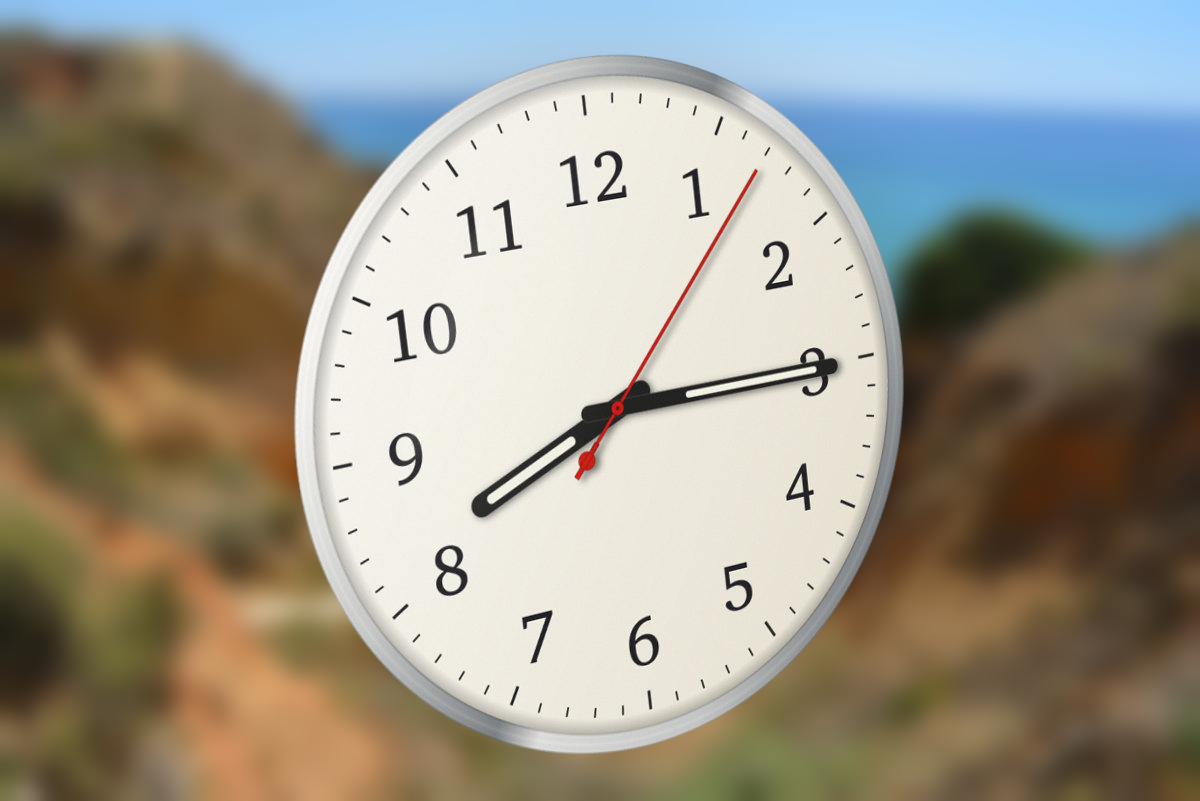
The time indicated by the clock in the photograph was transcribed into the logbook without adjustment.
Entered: 8:15:07
